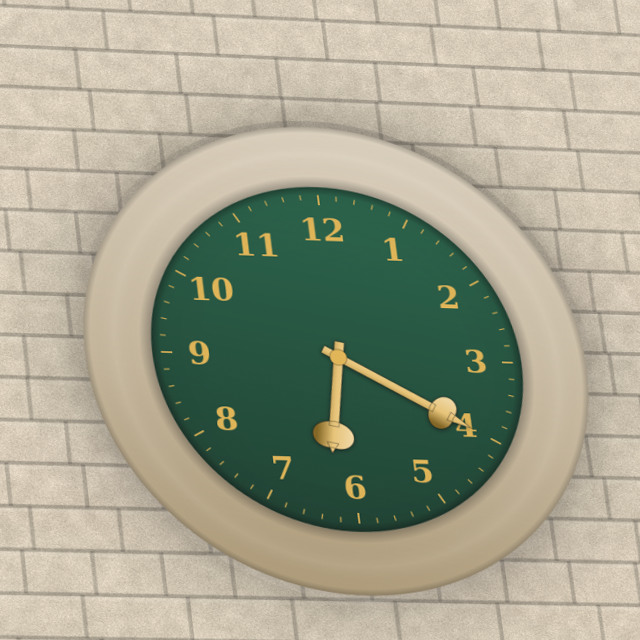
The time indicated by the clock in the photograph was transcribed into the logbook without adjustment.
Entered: 6:20
